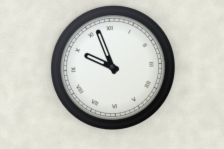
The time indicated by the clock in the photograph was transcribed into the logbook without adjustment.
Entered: 9:57
